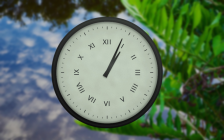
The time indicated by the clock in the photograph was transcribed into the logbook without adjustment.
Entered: 1:04
